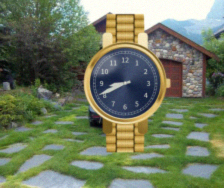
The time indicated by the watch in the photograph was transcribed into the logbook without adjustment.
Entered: 8:41
